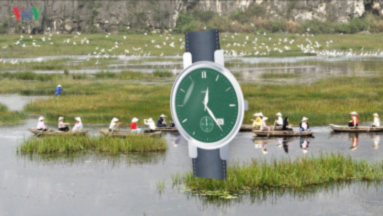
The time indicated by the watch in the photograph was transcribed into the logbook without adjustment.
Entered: 12:24
